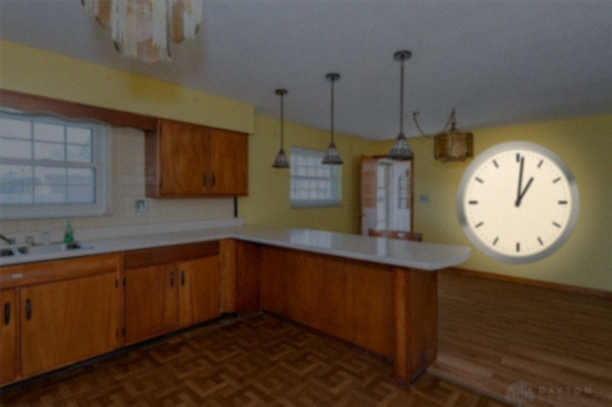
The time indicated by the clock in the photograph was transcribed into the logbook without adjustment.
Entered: 1:01
